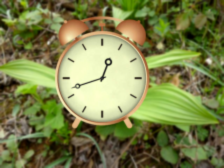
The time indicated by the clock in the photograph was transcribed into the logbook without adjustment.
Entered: 12:42
